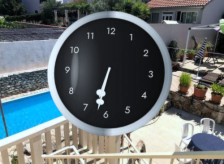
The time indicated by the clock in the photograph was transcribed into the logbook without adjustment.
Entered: 6:32
